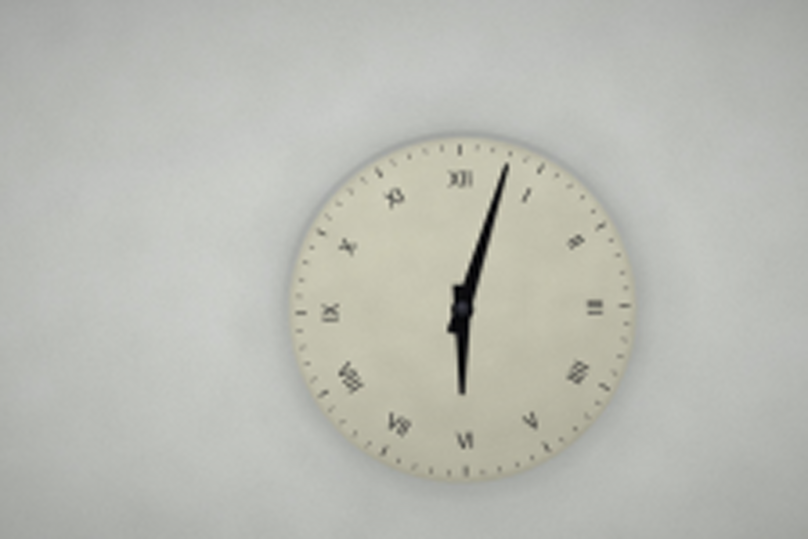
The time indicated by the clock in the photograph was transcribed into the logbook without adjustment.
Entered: 6:03
